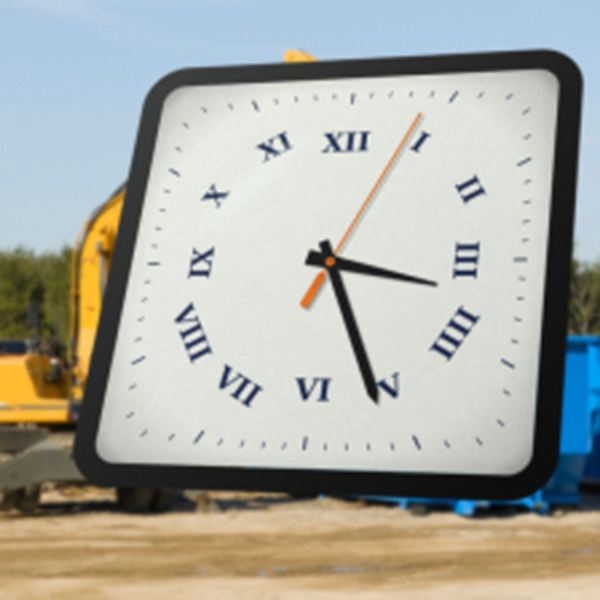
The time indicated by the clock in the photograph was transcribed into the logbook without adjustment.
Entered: 3:26:04
